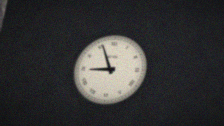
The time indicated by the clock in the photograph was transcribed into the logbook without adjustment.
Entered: 8:56
